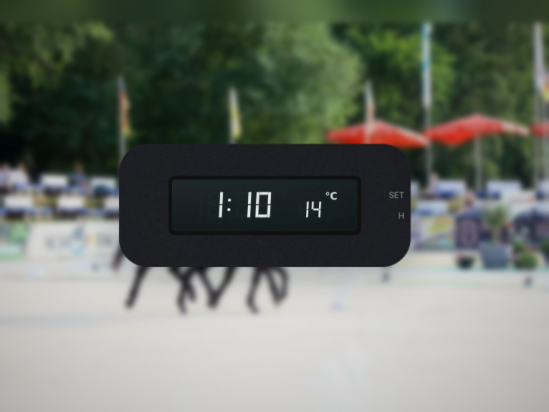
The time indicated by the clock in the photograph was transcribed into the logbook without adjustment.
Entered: 1:10
